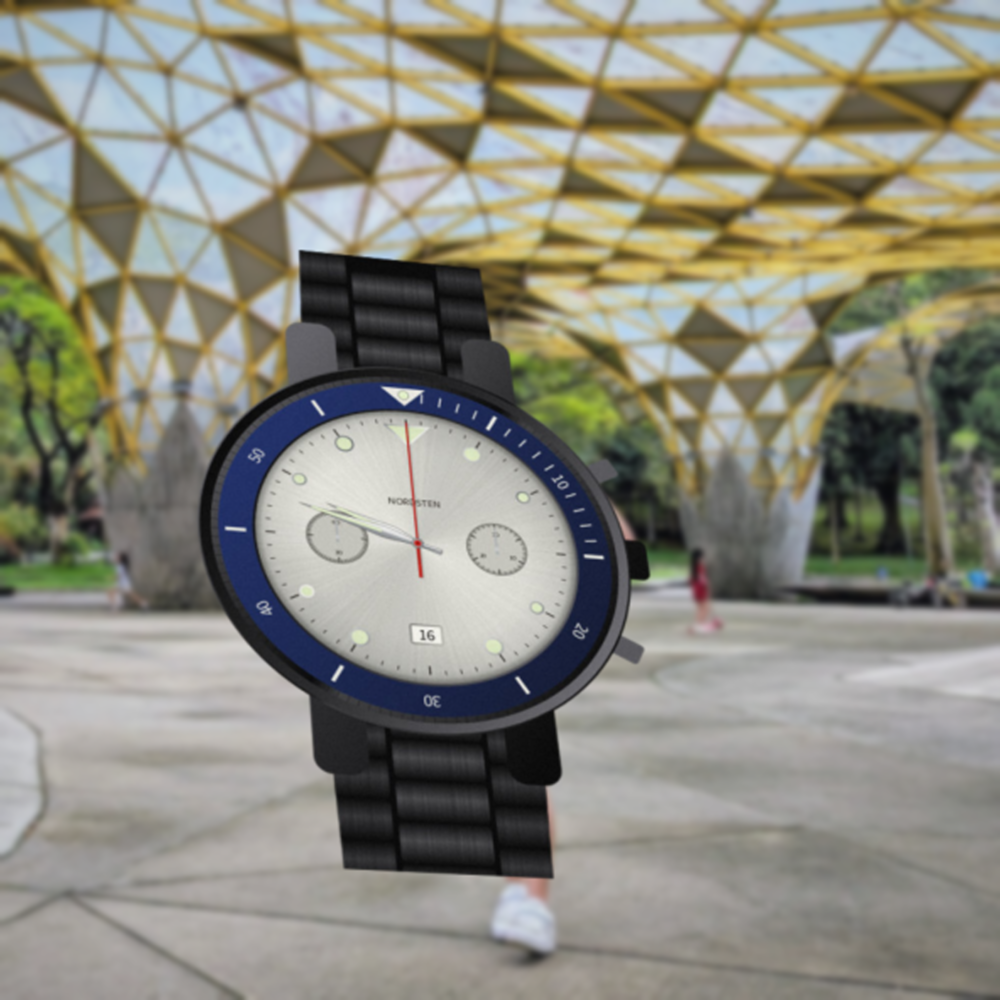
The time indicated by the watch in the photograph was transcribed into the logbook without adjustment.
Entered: 9:48
